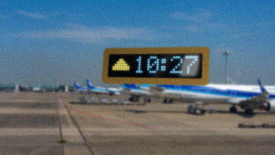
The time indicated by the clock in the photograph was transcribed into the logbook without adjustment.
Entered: 10:27
